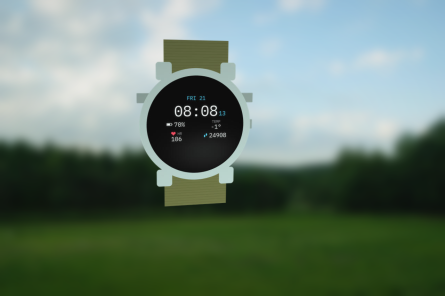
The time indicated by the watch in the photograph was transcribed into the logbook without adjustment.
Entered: 8:08
